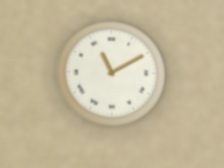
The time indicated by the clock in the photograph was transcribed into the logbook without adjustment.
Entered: 11:10
